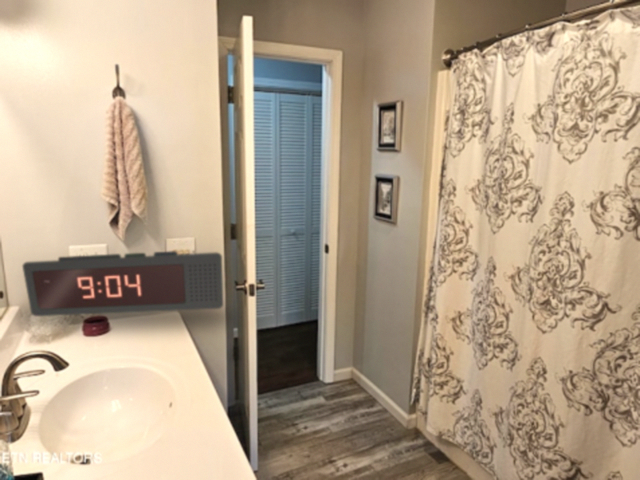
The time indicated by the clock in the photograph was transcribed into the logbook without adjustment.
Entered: 9:04
